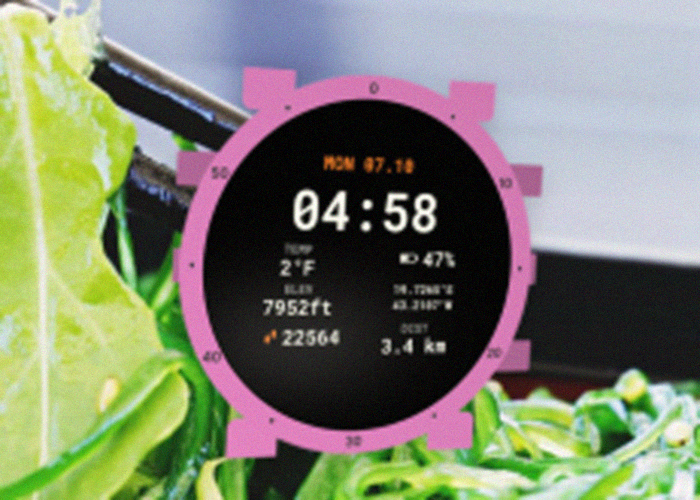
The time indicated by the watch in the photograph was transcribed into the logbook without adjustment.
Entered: 4:58
